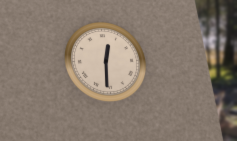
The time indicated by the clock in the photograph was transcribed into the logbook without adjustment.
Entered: 12:31
